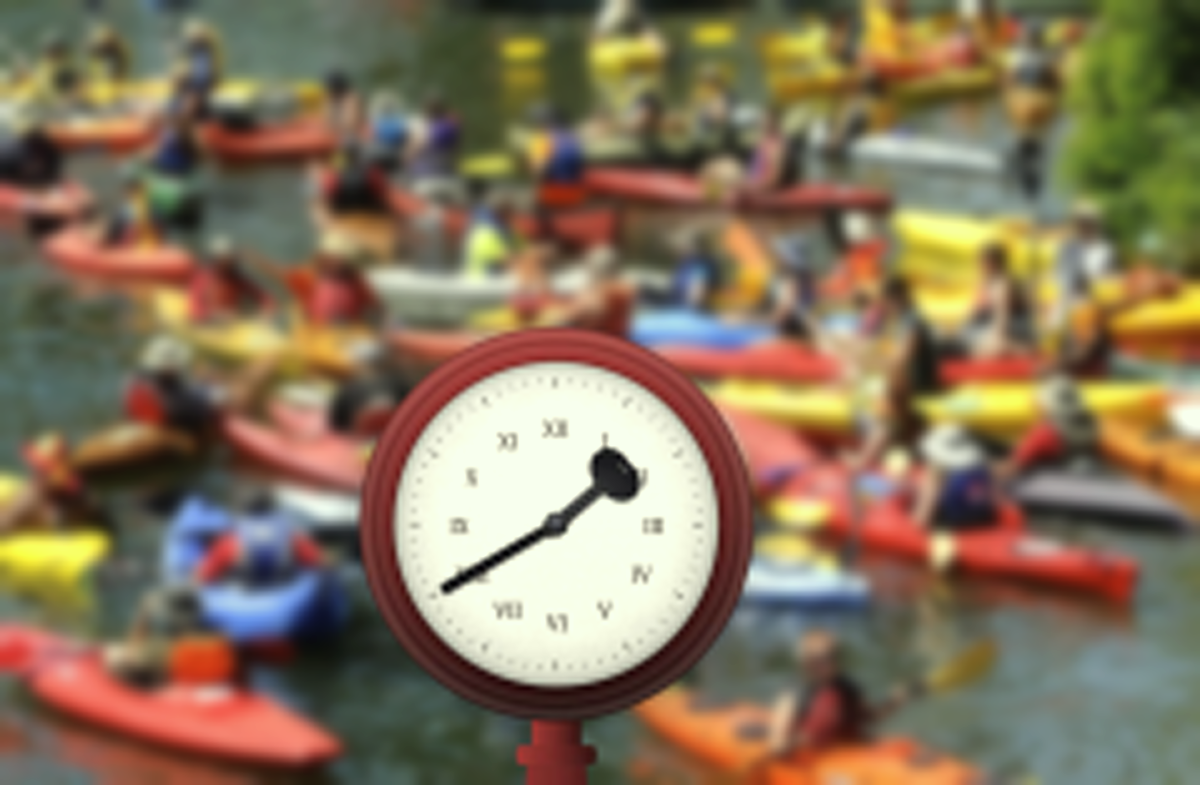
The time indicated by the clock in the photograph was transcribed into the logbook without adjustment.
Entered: 1:40
